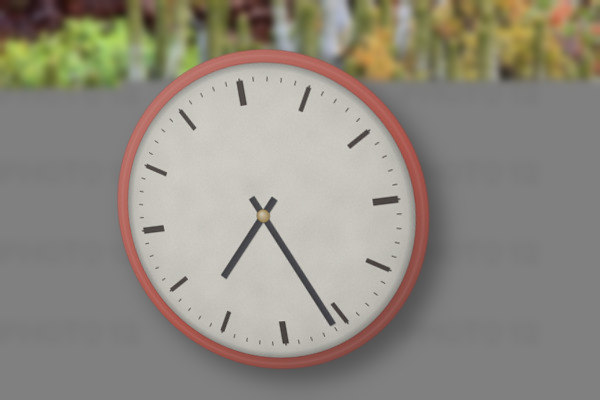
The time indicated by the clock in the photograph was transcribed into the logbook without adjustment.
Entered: 7:26
